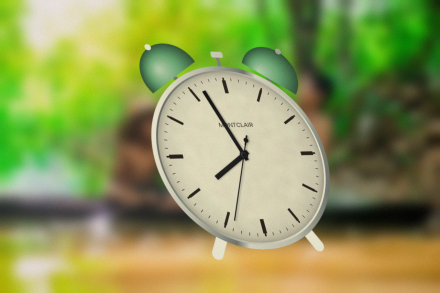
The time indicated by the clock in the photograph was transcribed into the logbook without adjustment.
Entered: 7:56:34
